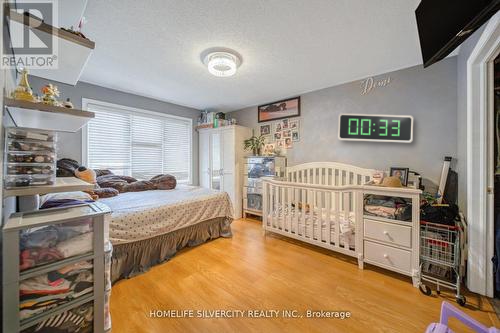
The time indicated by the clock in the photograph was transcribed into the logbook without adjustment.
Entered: 0:33
